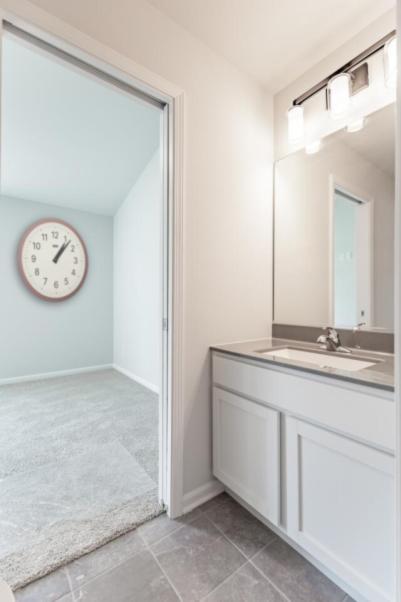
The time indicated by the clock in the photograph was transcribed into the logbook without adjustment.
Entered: 1:07
